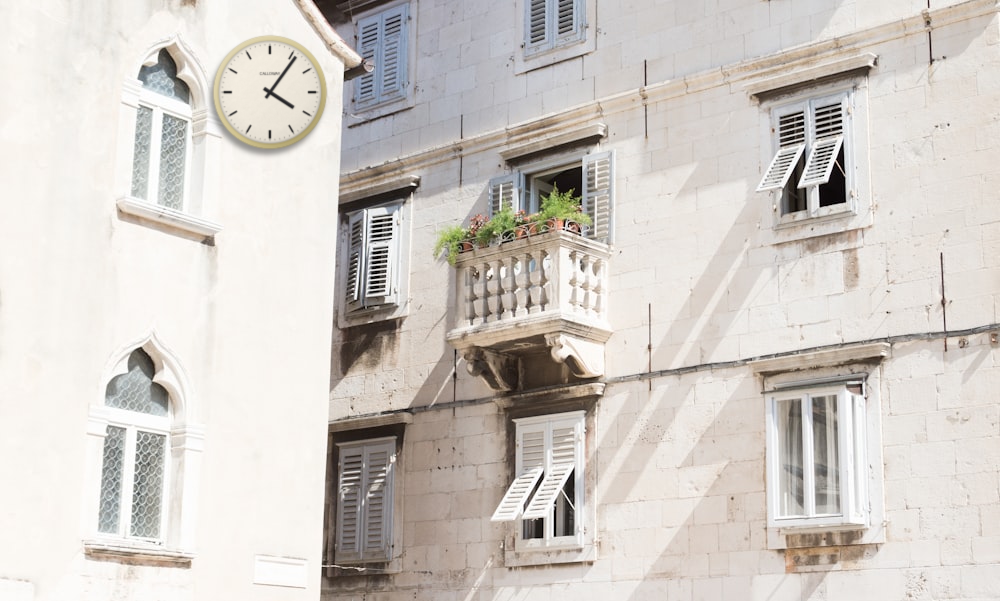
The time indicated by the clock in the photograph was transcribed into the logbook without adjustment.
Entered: 4:06
